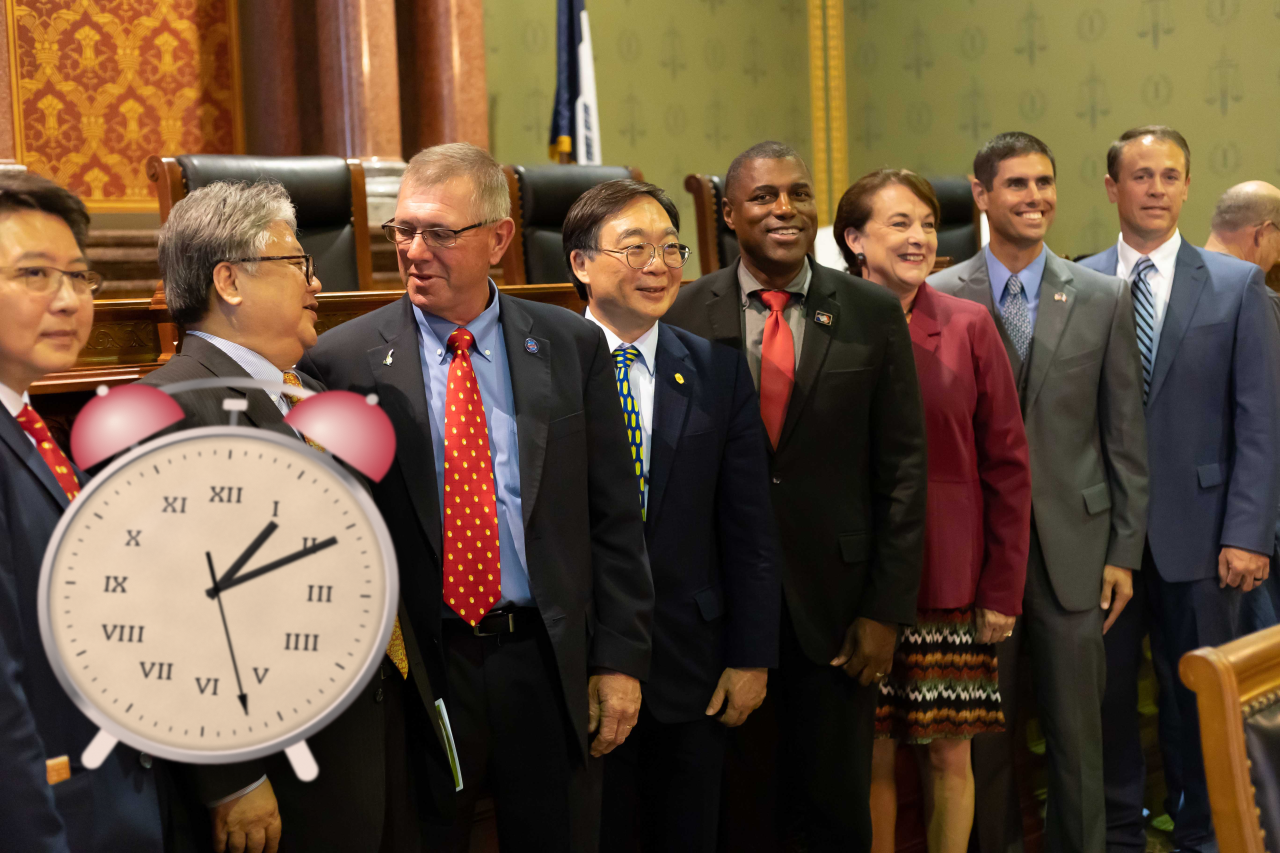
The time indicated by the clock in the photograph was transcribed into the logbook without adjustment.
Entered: 1:10:27
